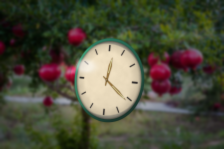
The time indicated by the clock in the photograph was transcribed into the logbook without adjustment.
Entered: 12:21
